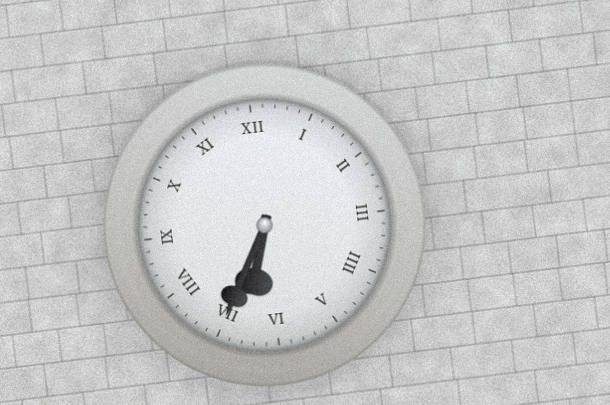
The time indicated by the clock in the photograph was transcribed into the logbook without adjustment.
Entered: 6:35
